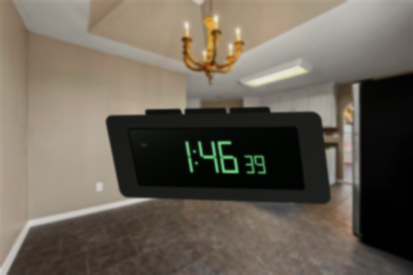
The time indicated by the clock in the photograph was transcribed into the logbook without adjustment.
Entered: 1:46:39
